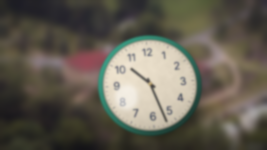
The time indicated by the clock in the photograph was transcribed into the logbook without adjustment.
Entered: 10:27
